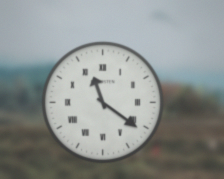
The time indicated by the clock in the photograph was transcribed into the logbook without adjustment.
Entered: 11:21
